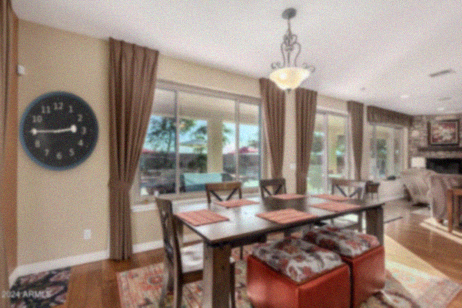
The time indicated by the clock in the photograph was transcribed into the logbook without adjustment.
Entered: 2:45
